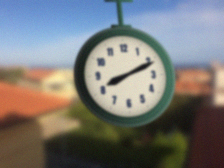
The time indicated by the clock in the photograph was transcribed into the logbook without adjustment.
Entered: 8:11
